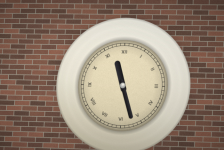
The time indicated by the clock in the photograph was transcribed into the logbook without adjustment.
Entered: 11:27
